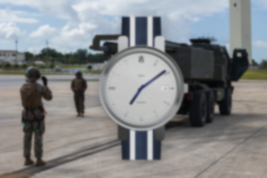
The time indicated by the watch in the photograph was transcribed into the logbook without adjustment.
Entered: 7:09
